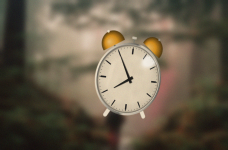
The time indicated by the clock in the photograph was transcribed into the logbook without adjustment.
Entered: 7:55
